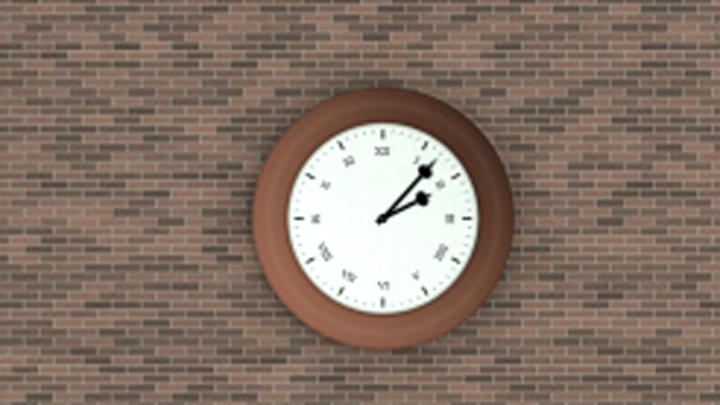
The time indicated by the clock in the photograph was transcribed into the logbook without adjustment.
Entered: 2:07
